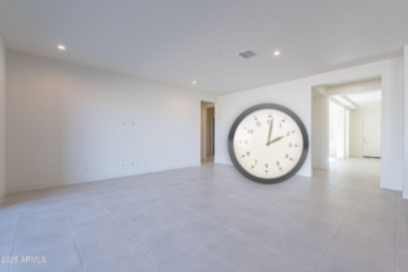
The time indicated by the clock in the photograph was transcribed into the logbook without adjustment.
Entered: 2:01
